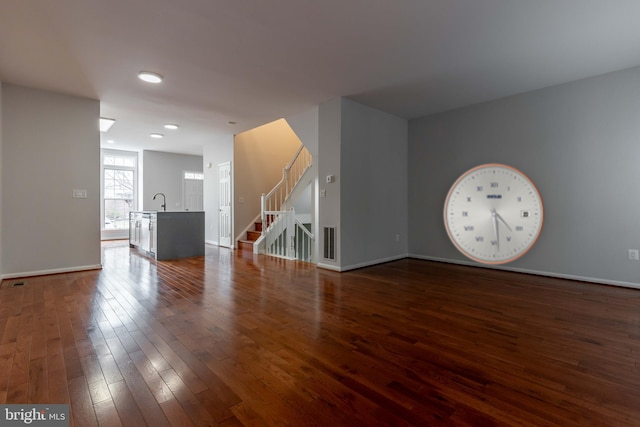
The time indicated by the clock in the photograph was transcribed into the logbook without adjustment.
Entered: 4:29
